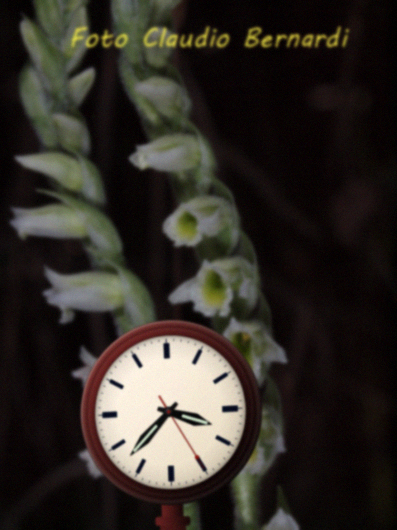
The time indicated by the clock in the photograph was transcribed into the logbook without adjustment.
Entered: 3:37:25
